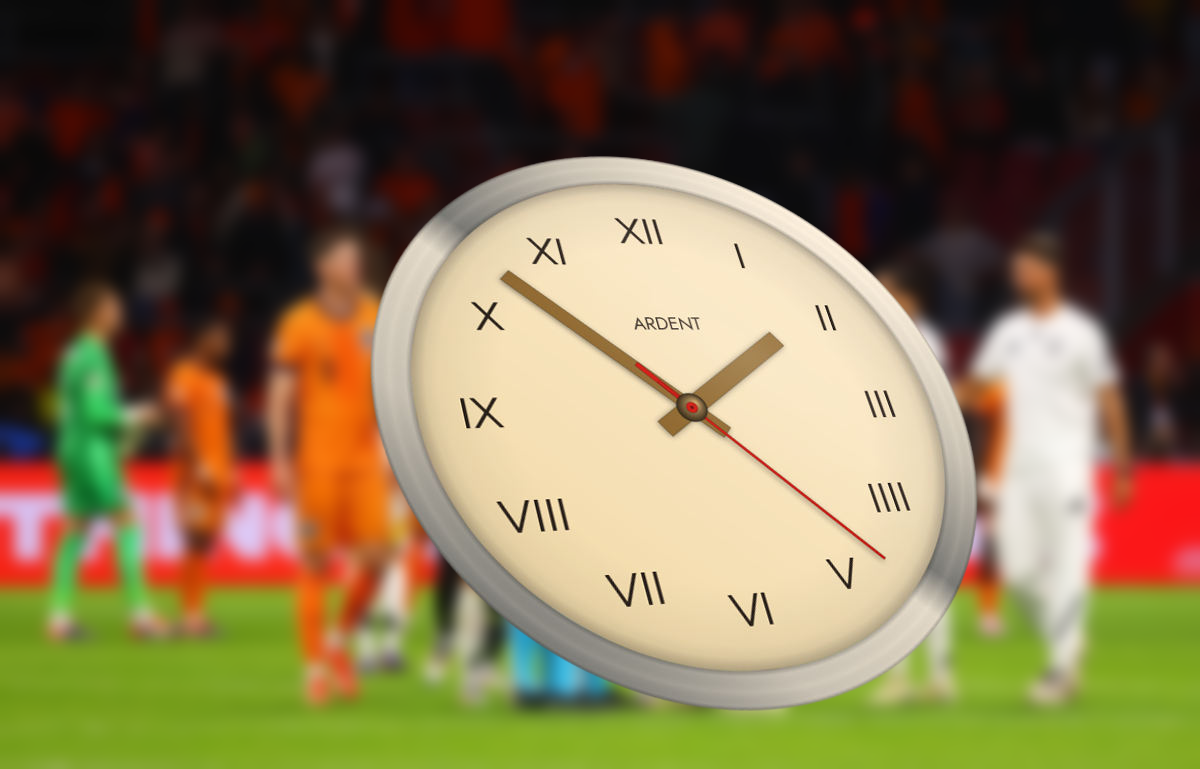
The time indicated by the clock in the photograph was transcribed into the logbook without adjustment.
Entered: 1:52:23
